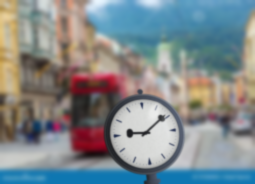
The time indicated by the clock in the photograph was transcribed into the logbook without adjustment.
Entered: 9:09
